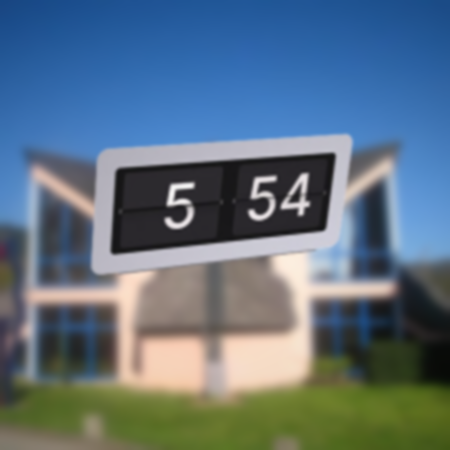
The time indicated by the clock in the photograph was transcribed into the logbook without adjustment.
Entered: 5:54
